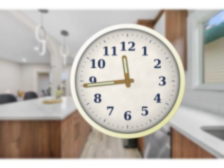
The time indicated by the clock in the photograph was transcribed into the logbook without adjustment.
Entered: 11:44
